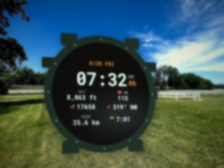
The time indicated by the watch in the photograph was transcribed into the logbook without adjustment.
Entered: 7:32
